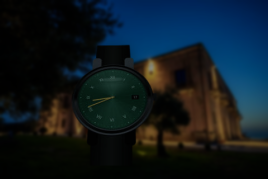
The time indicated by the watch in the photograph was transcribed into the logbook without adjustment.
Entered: 8:41
